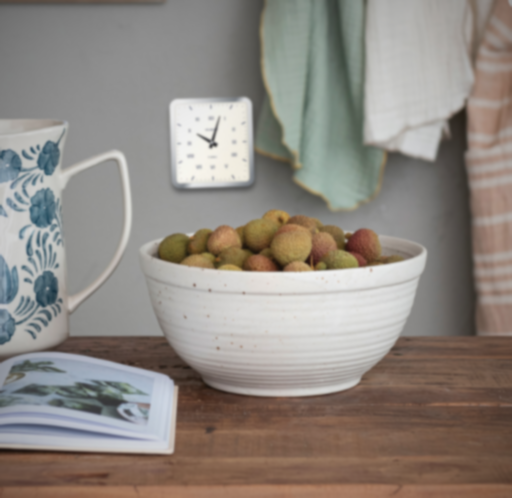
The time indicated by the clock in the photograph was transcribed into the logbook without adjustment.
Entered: 10:03
